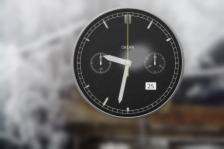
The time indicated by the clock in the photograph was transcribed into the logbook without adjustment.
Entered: 9:32
